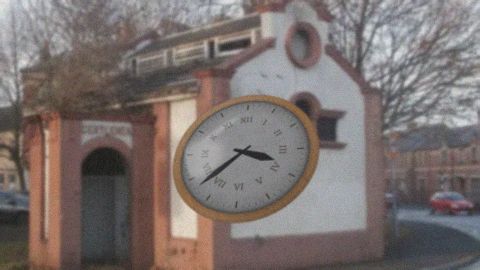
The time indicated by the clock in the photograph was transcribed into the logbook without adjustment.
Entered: 3:38
